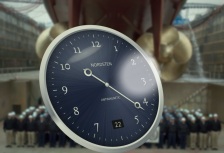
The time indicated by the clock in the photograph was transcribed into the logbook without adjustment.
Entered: 10:22
